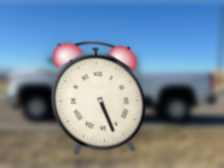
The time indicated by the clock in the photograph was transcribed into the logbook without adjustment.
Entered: 5:27
